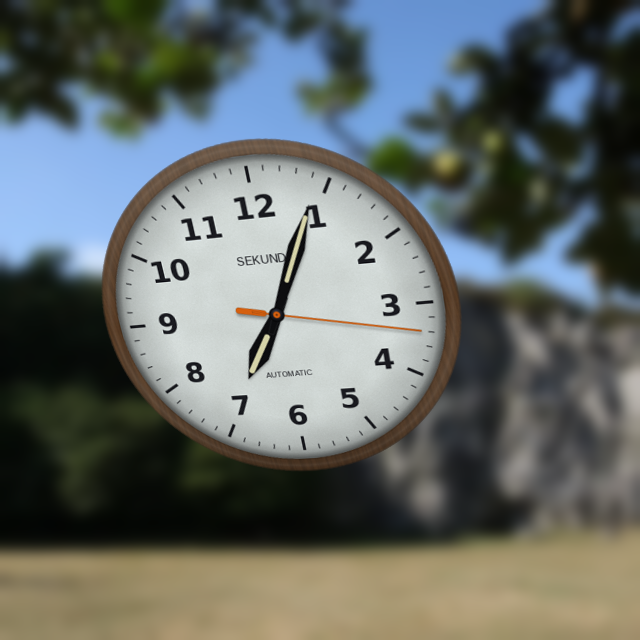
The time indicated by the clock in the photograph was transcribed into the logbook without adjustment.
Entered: 7:04:17
